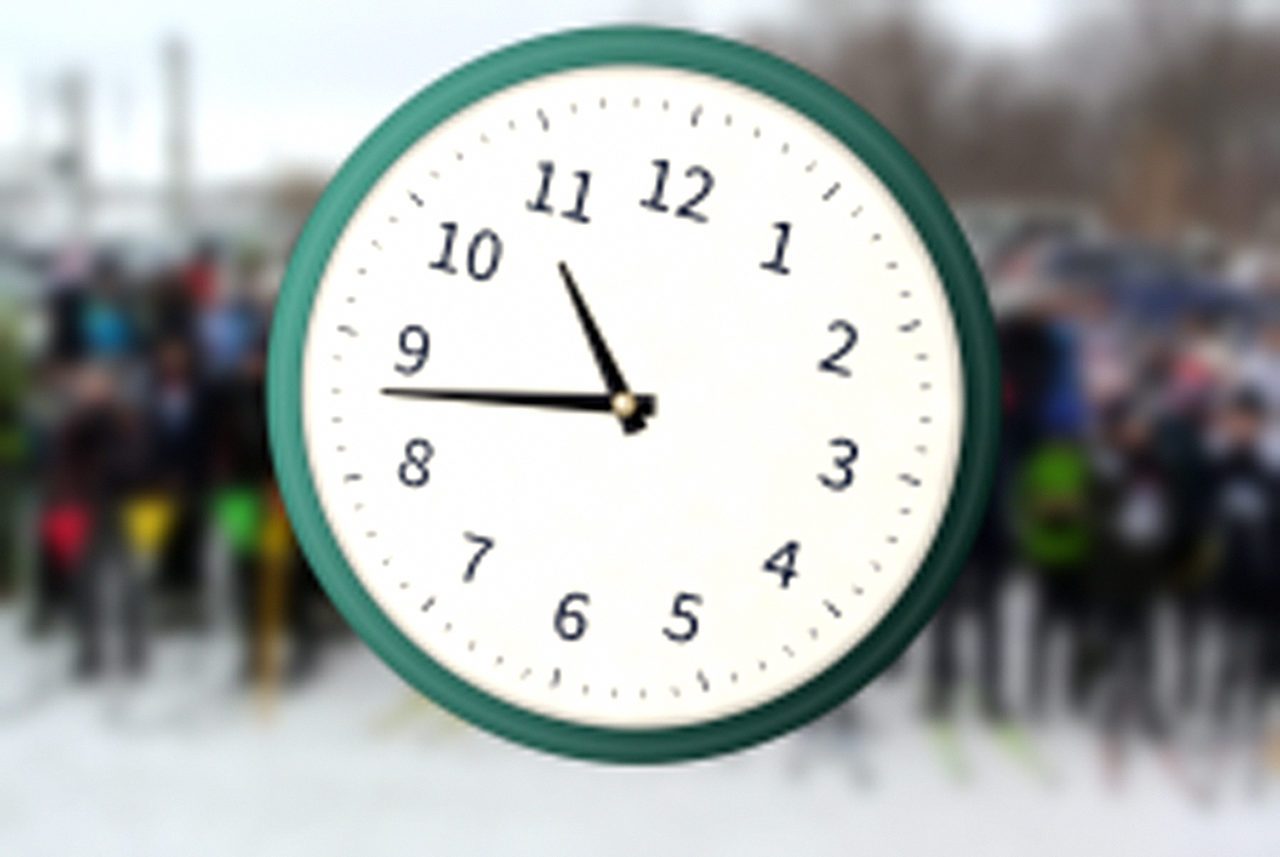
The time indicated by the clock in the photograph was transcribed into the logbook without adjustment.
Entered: 10:43
